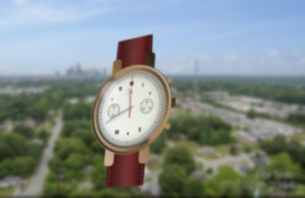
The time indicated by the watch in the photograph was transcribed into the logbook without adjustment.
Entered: 11:41
